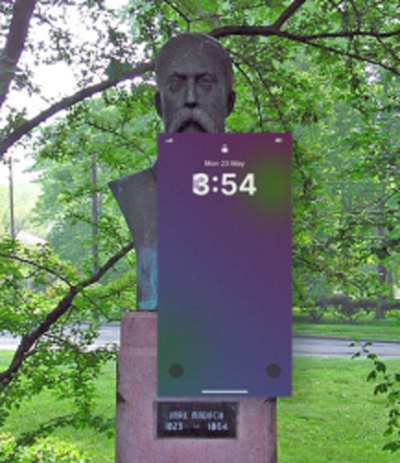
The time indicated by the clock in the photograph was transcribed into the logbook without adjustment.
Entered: 3:54
